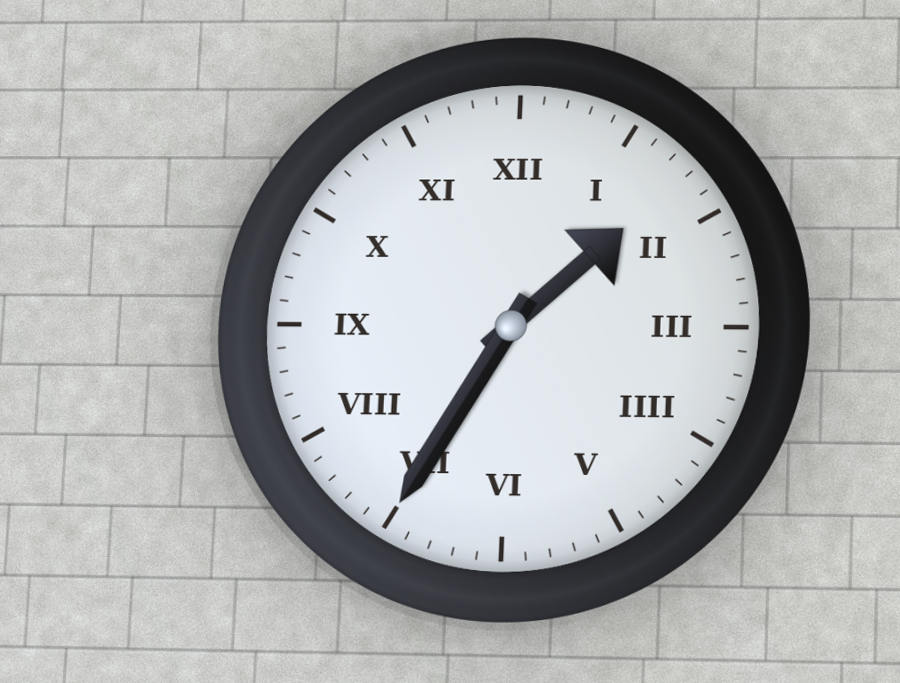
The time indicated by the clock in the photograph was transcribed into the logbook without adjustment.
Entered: 1:35
